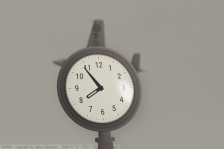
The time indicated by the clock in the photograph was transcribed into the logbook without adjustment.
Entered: 7:54
